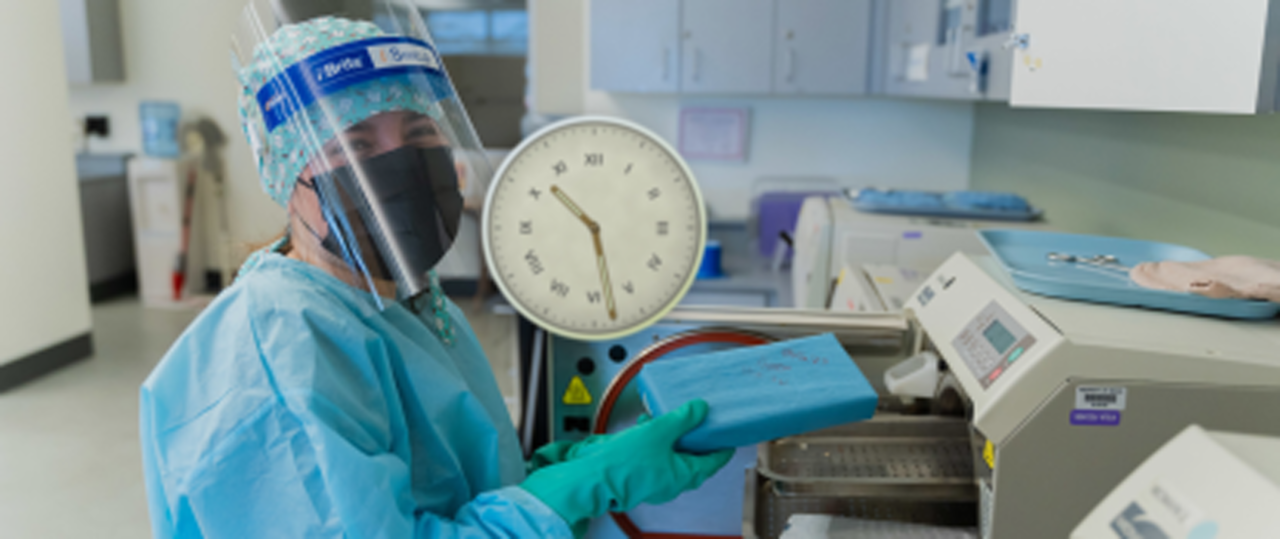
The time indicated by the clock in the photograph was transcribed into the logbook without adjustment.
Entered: 10:28
